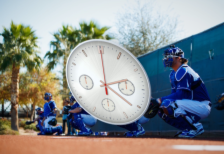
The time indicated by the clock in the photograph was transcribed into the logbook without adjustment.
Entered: 2:21
